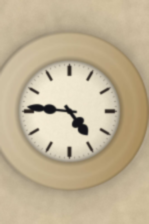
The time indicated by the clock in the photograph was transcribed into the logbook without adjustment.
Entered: 4:46
